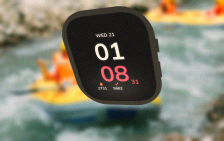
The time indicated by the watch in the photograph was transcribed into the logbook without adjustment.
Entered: 1:08
